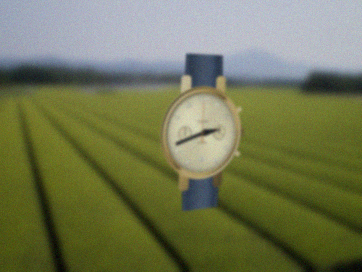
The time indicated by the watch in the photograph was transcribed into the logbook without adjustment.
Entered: 2:42
